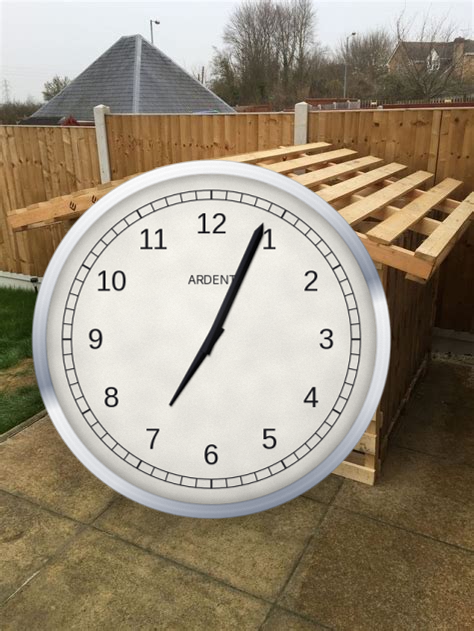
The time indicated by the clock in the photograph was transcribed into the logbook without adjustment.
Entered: 7:04
